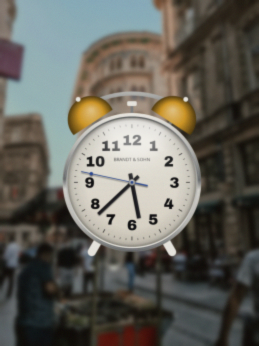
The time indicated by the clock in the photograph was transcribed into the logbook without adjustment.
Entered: 5:37:47
